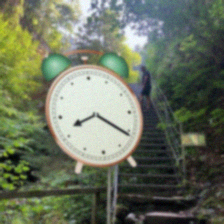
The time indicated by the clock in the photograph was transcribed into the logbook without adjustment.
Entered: 8:21
